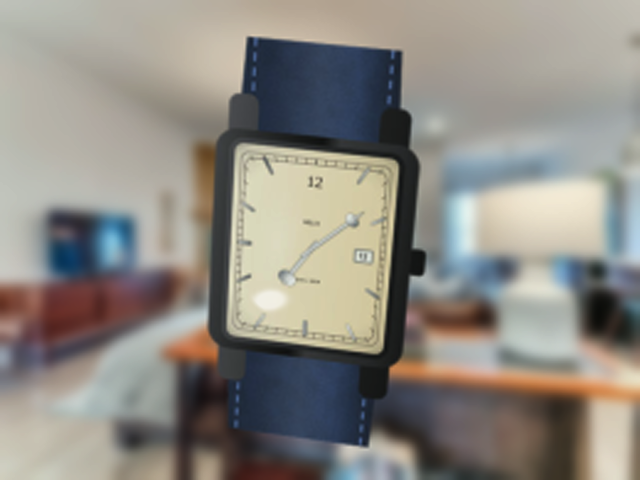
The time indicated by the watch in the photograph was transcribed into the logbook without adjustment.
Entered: 7:08
